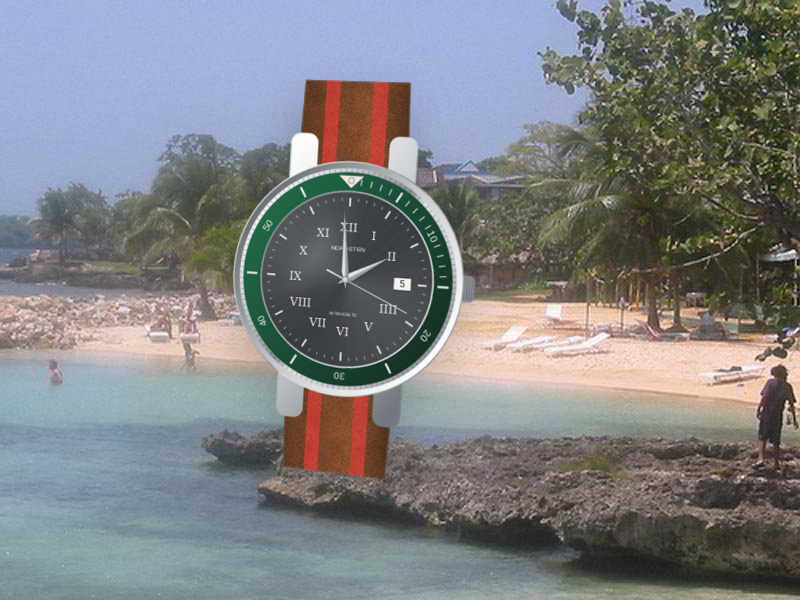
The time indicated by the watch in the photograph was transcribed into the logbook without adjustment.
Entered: 1:59:19
